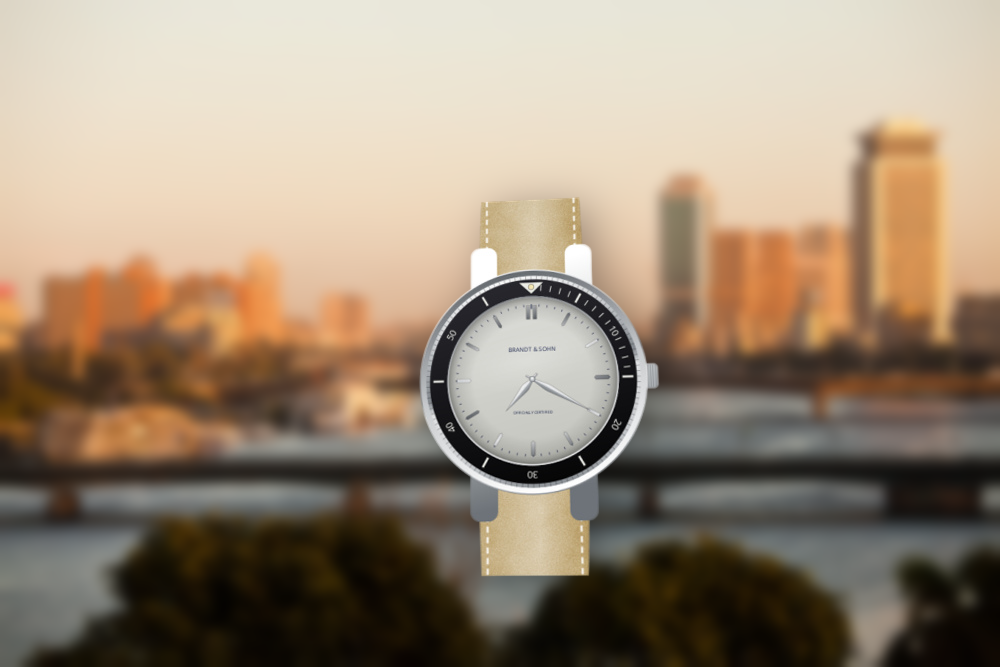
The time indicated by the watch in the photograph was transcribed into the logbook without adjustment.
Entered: 7:20
